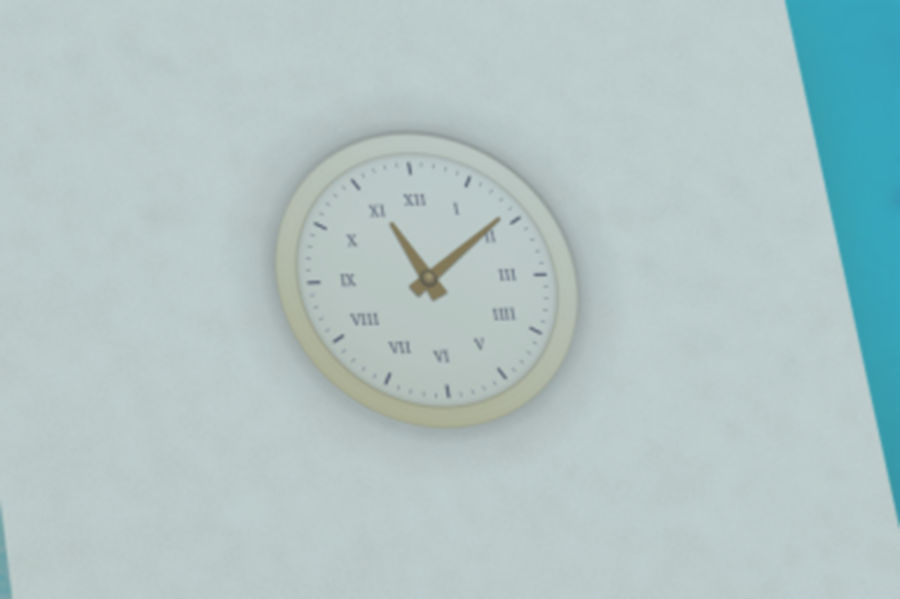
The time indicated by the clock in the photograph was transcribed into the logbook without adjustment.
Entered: 11:09
